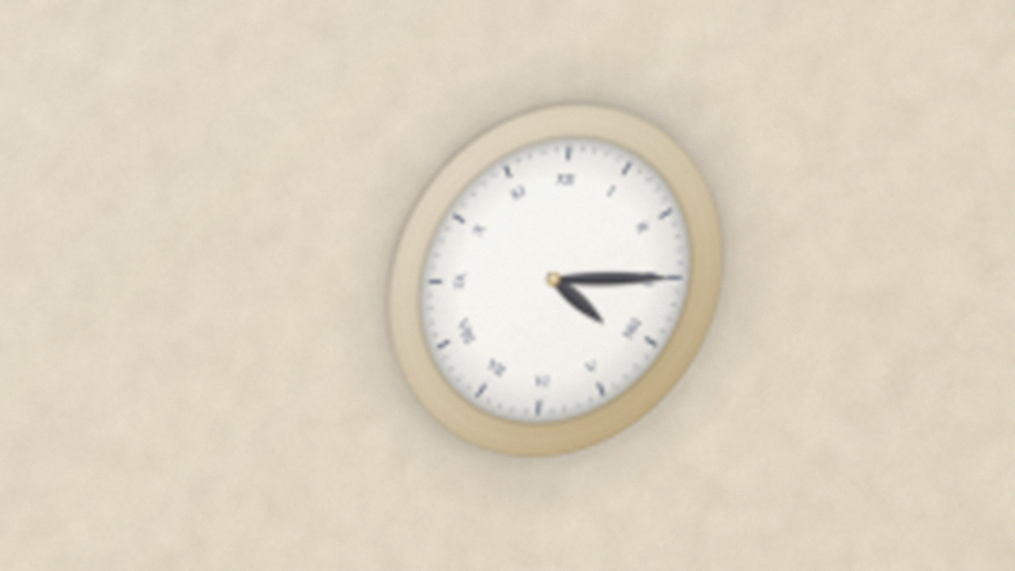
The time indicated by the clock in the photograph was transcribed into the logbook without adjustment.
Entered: 4:15
